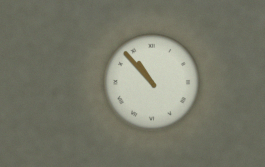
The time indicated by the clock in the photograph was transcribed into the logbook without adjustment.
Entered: 10:53
